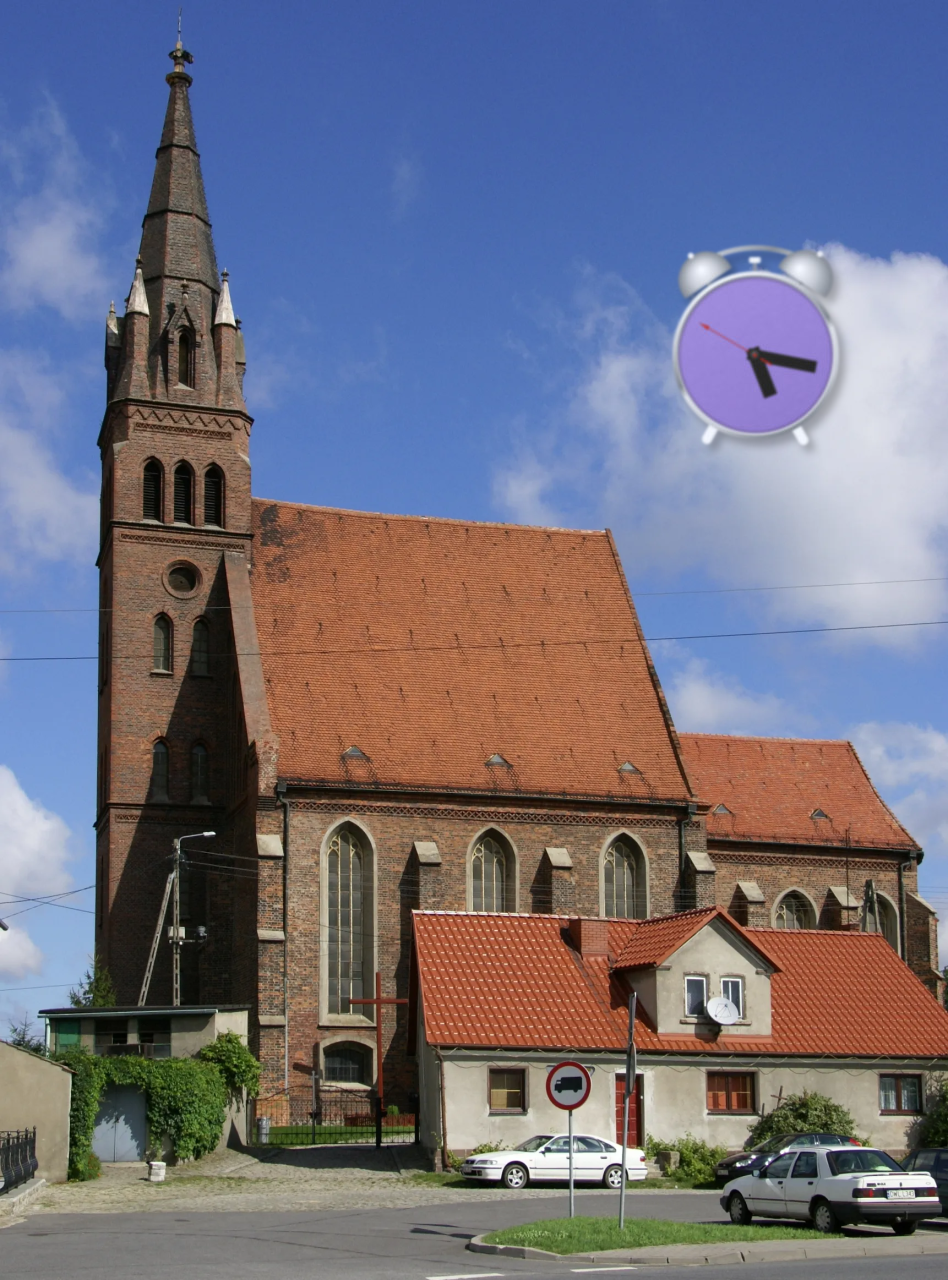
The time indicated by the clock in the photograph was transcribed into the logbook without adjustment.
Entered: 5:16:50
